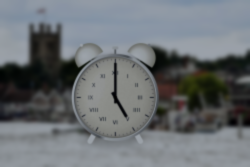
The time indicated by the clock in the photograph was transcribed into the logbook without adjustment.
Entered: 5:00
